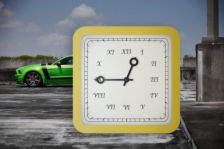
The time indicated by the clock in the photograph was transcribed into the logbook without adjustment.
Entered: 12:45
